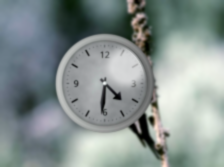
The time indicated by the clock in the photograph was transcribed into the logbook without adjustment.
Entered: 4:31
